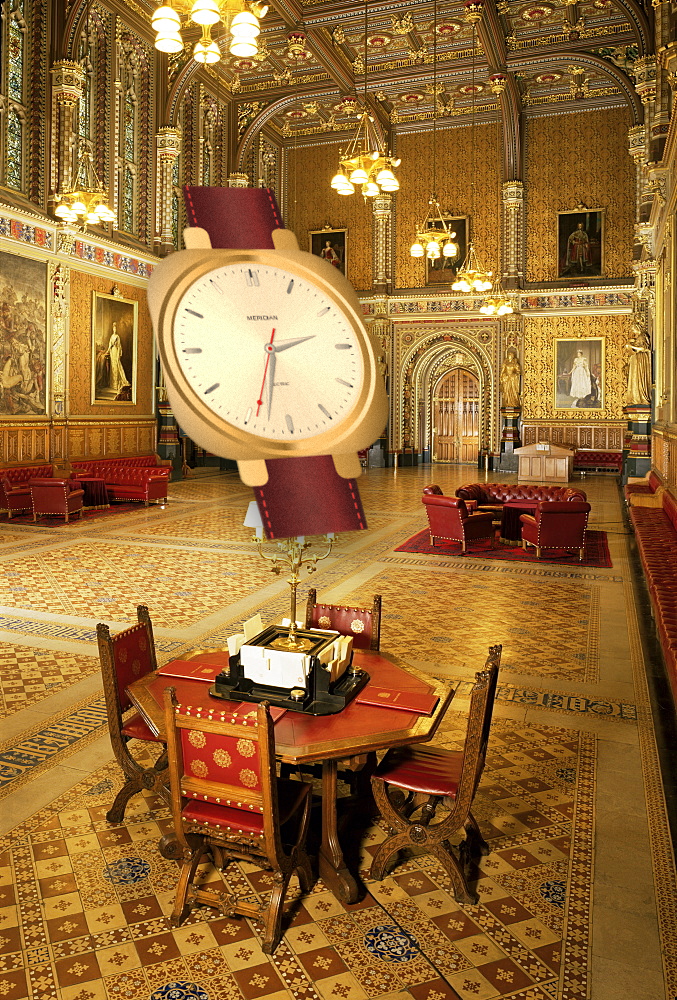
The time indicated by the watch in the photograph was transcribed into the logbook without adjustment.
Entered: 2:32:34
